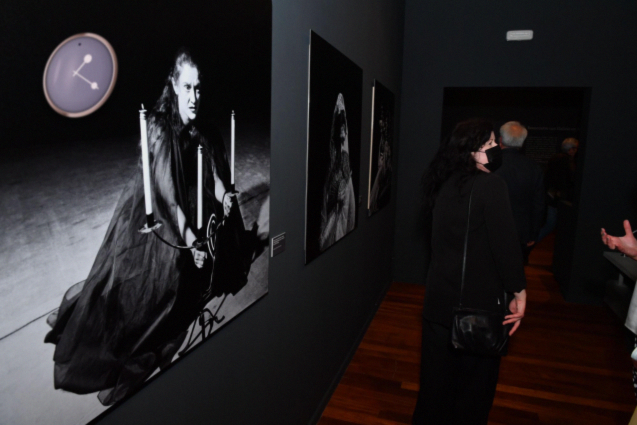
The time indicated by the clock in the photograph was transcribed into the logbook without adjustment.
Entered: 1:20
